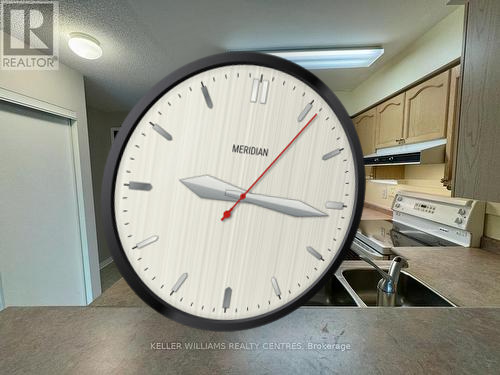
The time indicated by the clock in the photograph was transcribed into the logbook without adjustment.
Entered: 9:16:06
